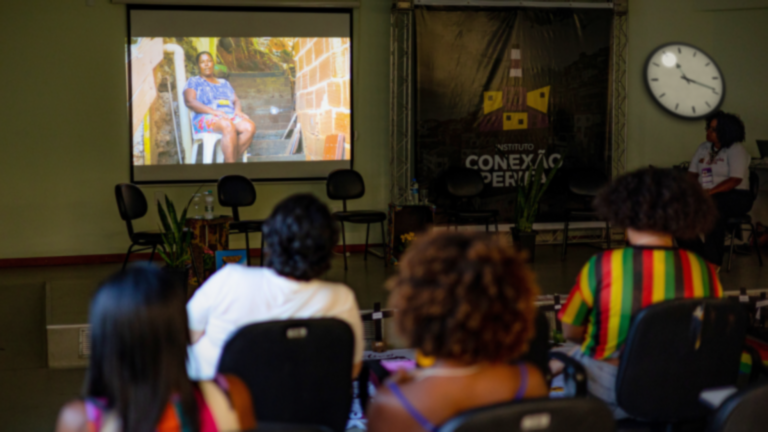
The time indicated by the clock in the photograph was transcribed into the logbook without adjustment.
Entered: 11:19
